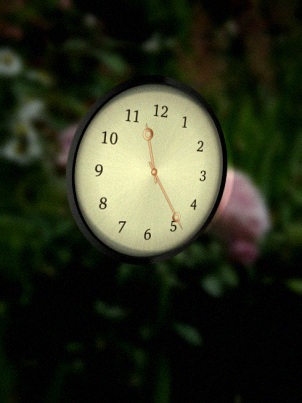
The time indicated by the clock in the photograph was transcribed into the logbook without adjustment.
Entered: 11:24
